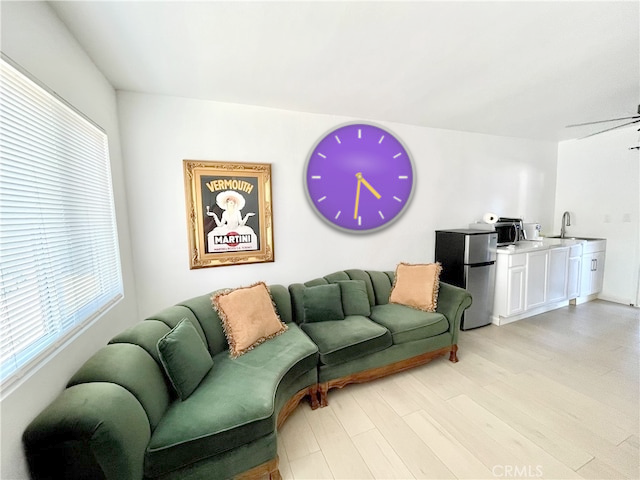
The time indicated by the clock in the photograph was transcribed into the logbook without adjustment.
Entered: 4:31
